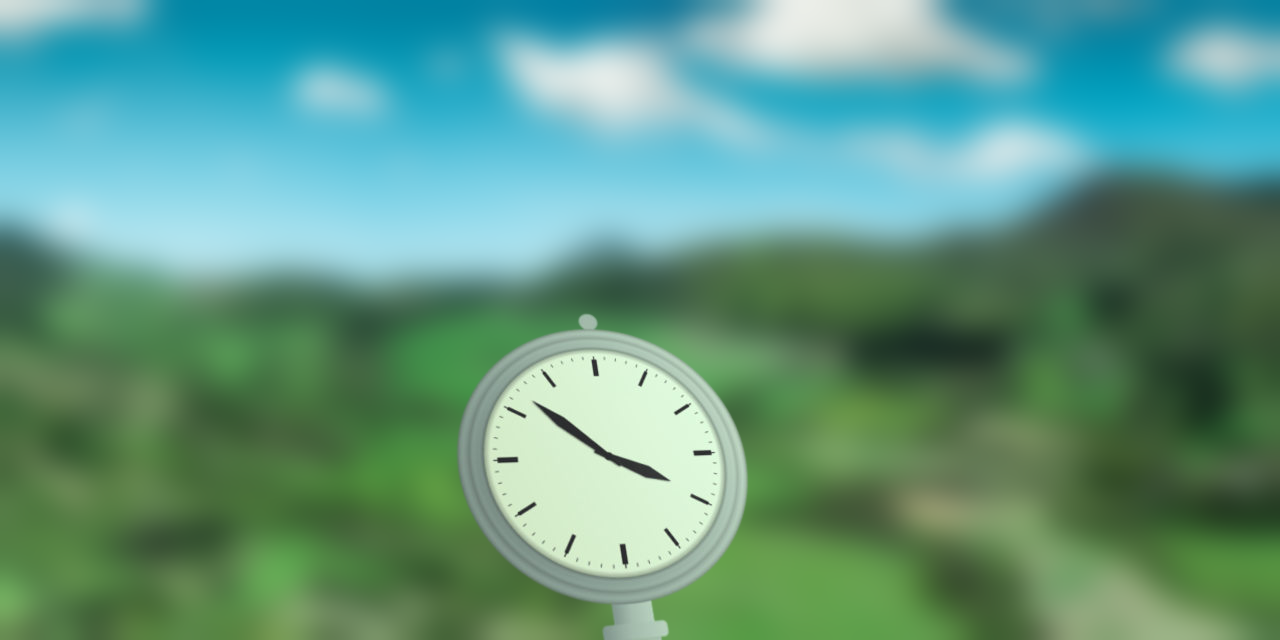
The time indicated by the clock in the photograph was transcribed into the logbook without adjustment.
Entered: 3:52
